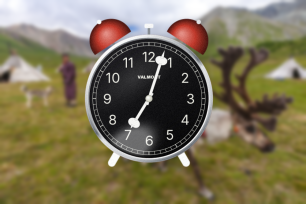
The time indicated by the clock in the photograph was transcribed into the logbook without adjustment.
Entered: 7:03
